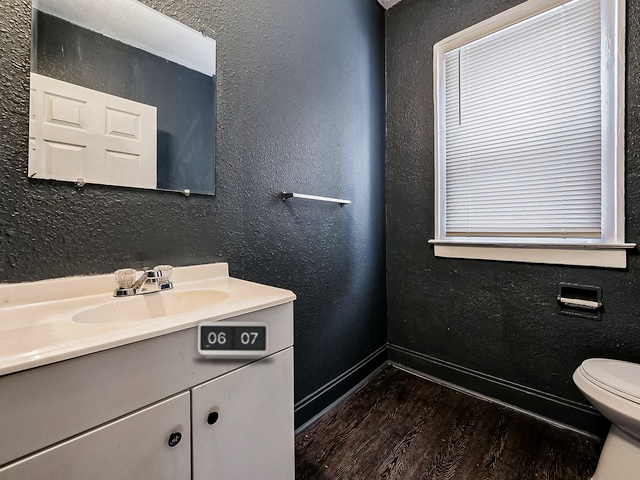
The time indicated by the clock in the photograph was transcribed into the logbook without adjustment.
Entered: 6:07
